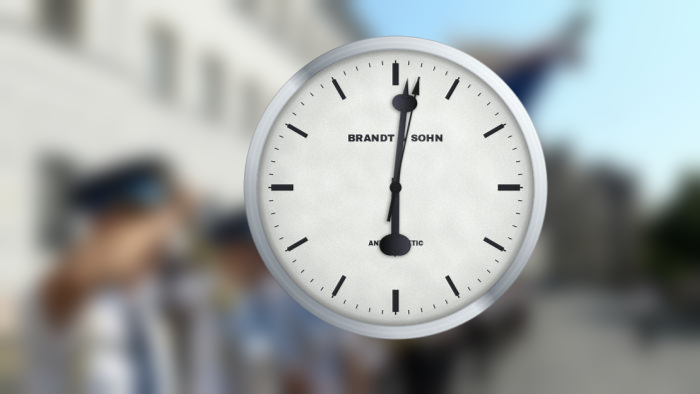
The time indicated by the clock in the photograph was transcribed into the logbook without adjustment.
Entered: 6:01:02
